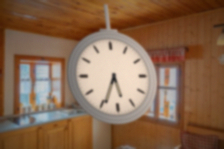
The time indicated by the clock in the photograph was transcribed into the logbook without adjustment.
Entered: 5:34
